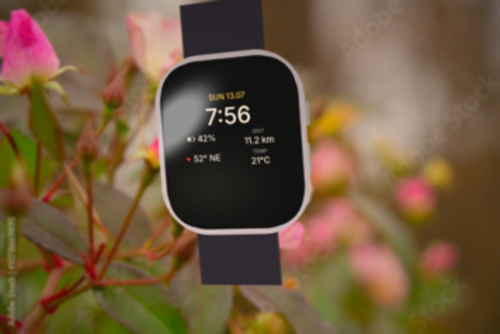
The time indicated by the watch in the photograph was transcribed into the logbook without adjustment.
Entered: 7:56
